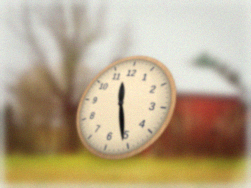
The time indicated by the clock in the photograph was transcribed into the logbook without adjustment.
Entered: 11:26
